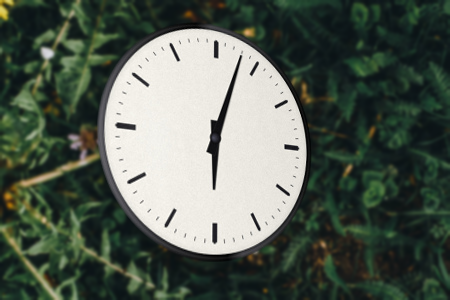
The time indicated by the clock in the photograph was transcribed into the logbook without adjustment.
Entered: 6:03
